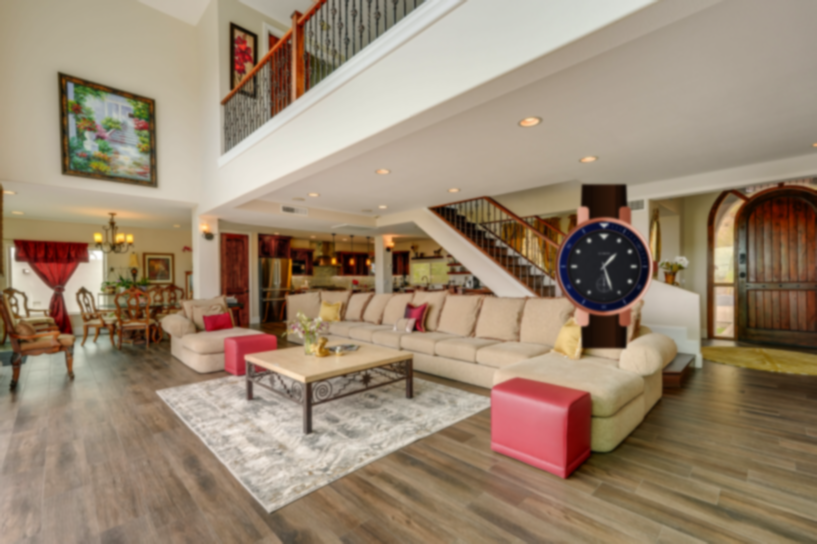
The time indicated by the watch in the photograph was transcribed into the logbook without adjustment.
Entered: 1:27
